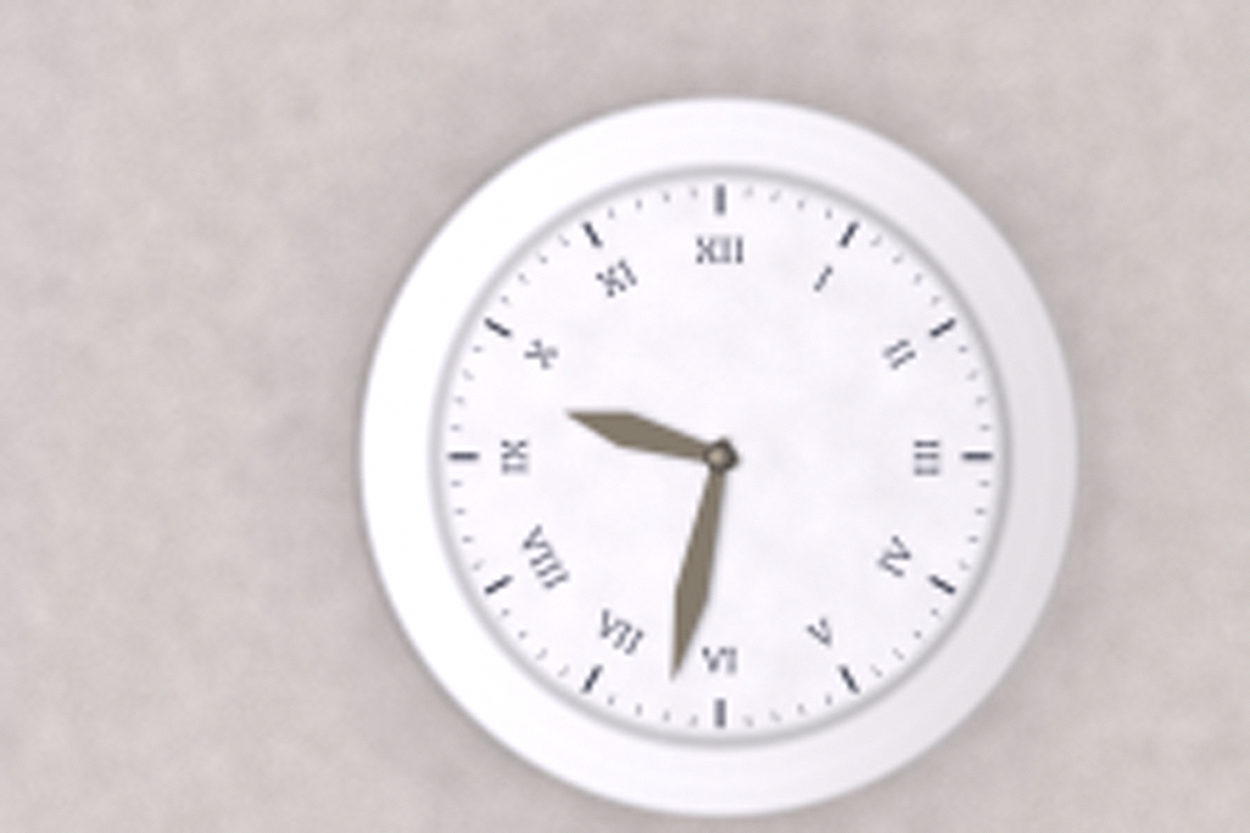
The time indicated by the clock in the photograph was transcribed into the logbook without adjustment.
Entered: 9:32
